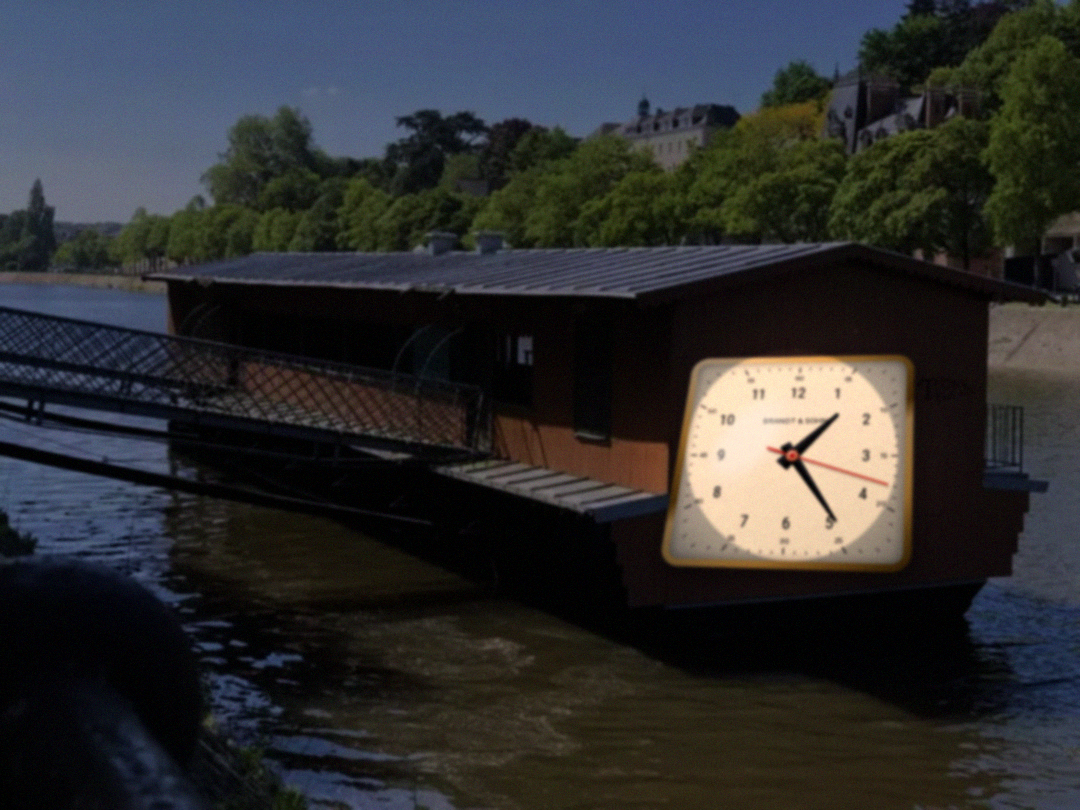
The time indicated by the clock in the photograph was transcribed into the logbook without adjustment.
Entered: 1:24:18
